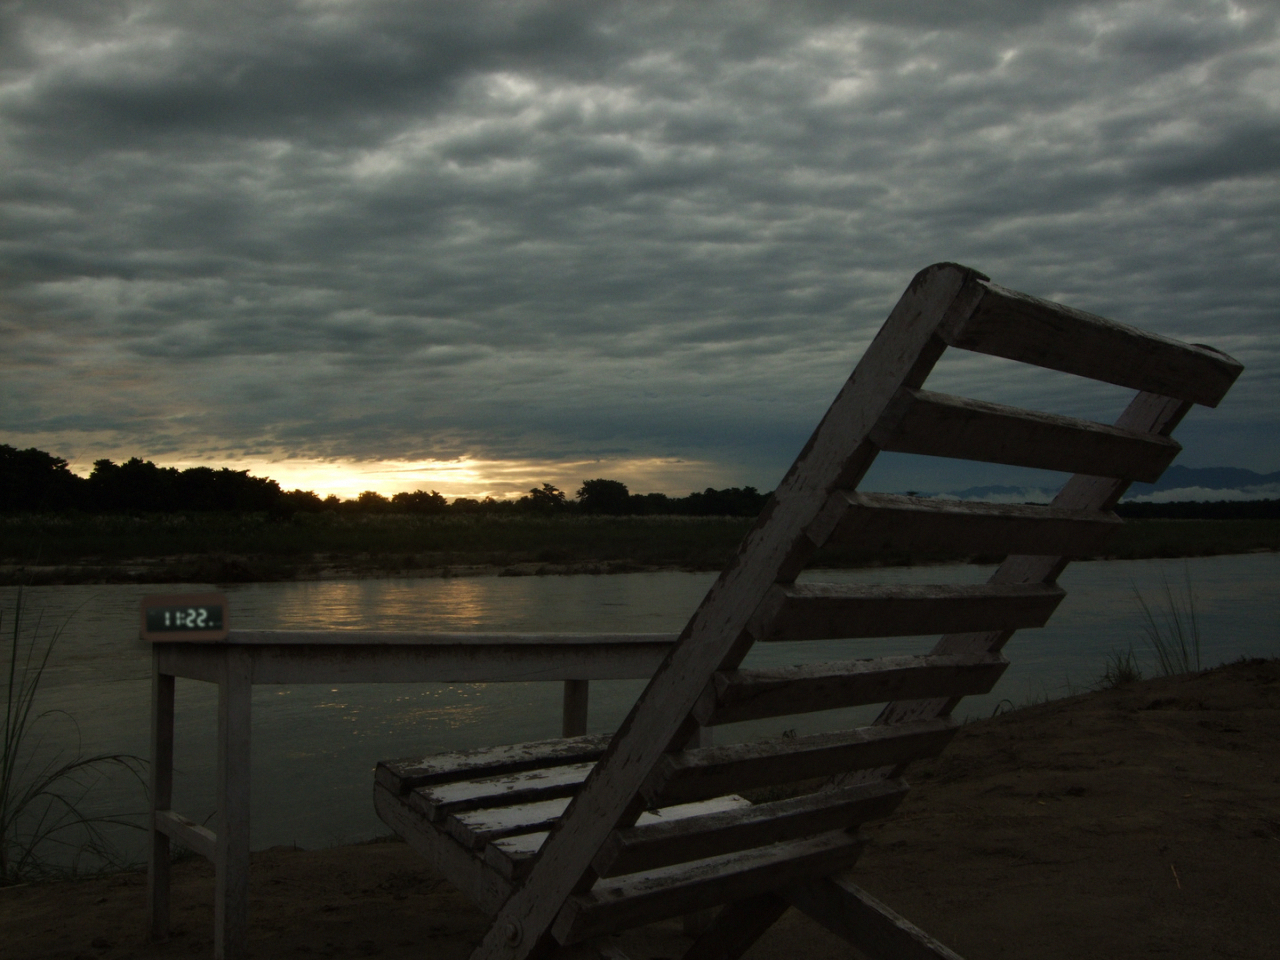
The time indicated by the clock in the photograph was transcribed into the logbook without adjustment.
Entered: 11:22
